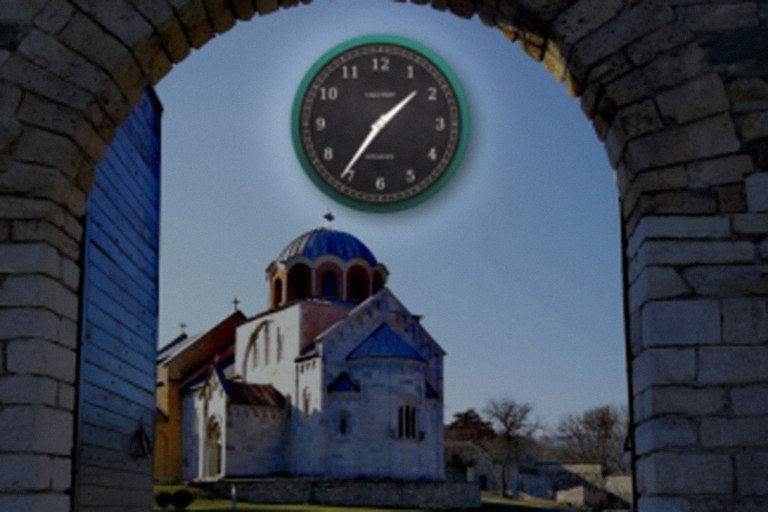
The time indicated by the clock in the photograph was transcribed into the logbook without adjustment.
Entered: 1:36
